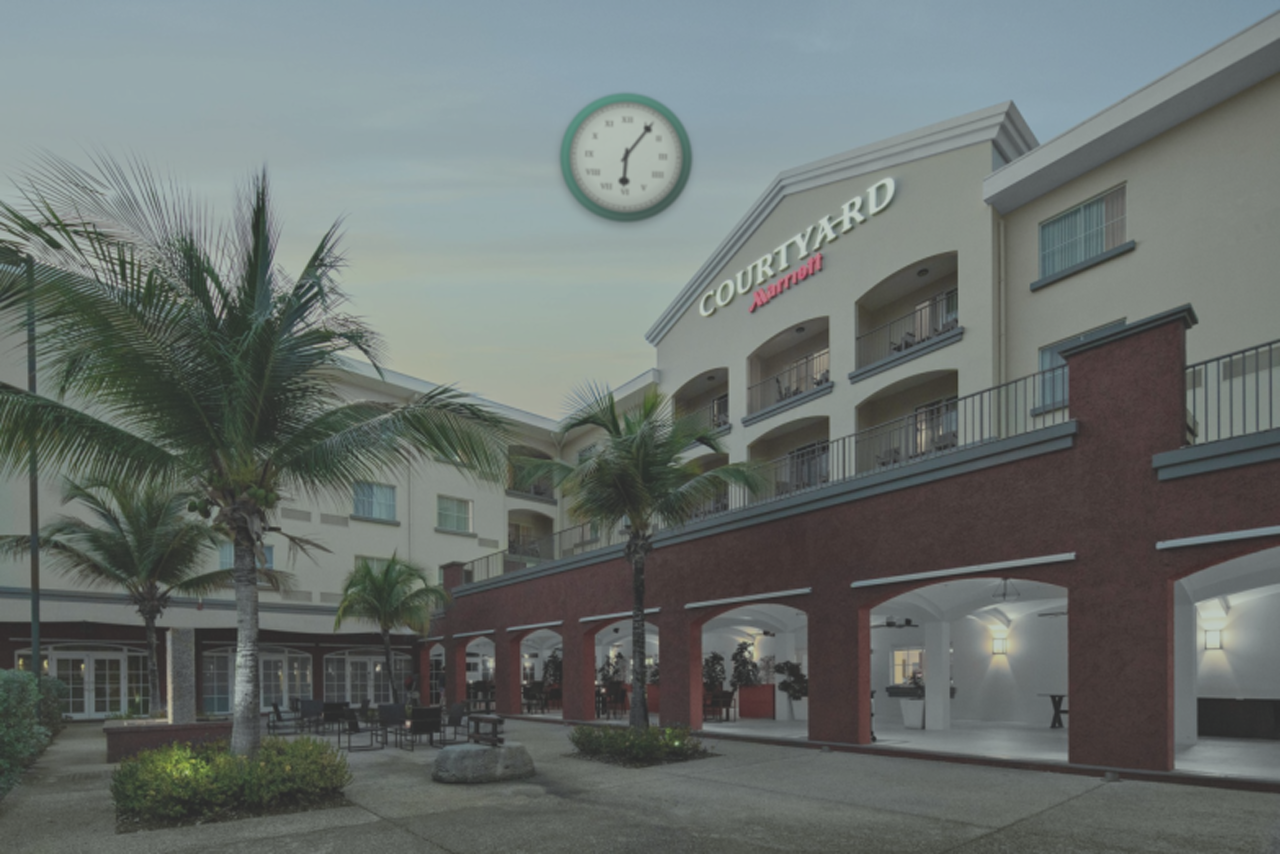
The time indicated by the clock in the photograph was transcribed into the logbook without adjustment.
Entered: 6:06
